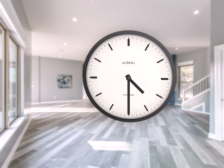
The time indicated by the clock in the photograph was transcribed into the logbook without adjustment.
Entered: 4:30
